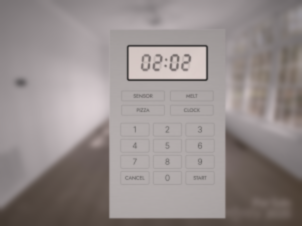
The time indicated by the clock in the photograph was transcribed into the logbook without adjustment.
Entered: 2:02
